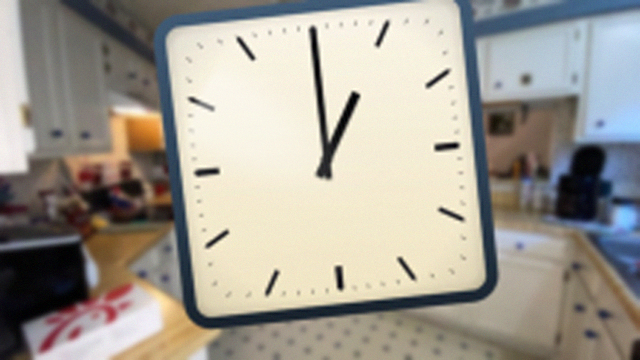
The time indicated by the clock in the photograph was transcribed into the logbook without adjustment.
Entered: 1:00
